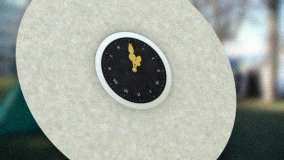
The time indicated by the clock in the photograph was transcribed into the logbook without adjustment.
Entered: 1:00
